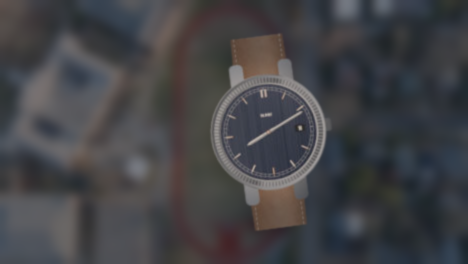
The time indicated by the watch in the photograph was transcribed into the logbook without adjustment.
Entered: 8:11
